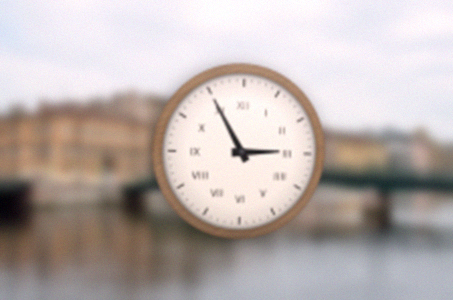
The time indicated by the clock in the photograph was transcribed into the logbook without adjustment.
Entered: 2:55
